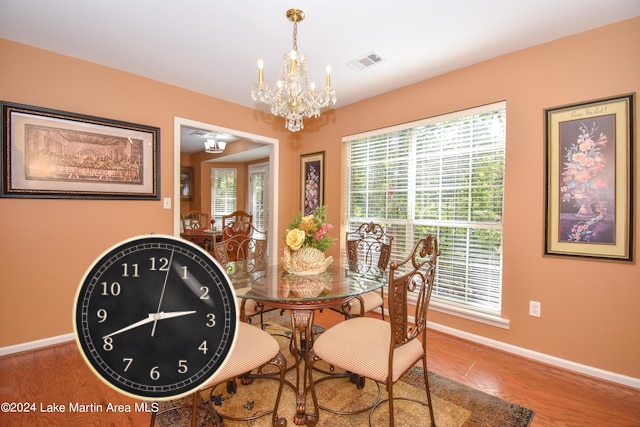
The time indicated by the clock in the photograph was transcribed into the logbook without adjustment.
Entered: 2:41:02
